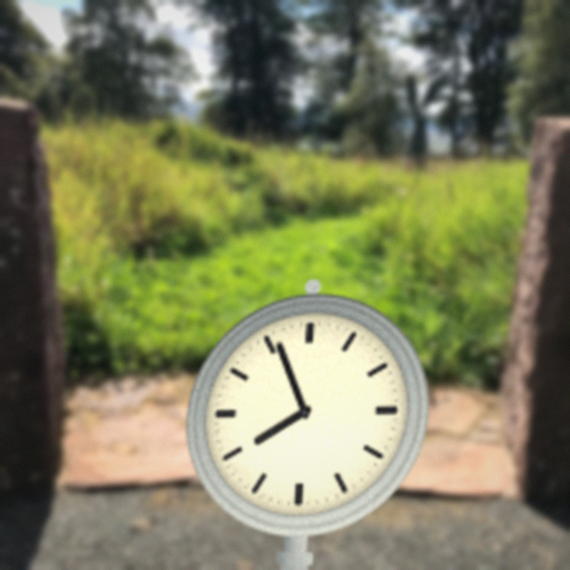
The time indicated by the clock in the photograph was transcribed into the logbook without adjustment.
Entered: 7:56
